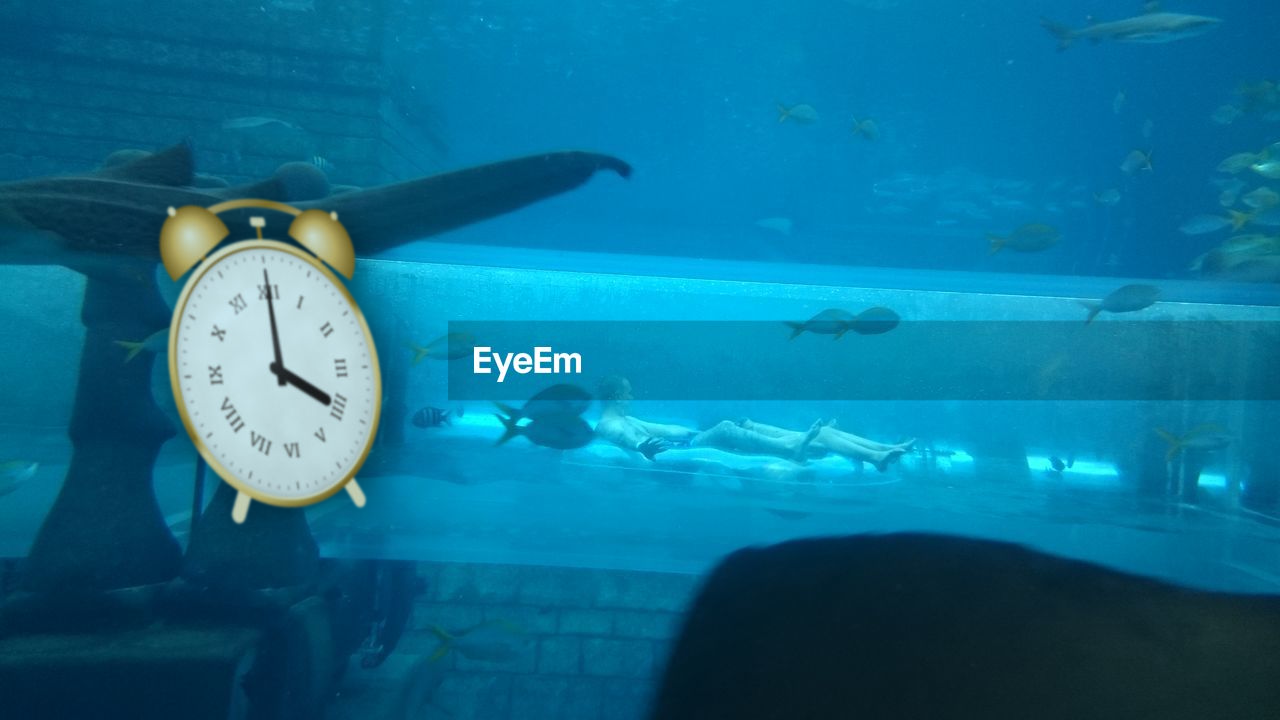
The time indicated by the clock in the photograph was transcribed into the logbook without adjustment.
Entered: 4:00
